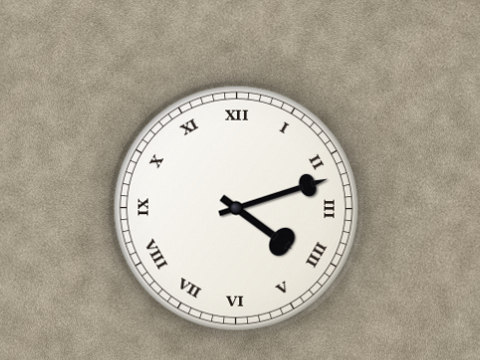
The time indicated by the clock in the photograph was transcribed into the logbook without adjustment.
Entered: 4:12
